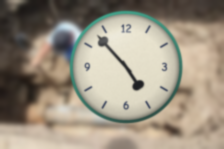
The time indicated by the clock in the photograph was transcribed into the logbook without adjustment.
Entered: 4:53
